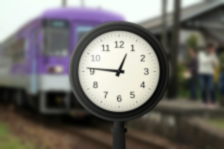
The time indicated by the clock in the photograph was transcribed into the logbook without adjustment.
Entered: 12:46
